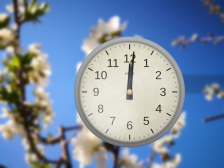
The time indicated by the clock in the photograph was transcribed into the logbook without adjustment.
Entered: 12:01
